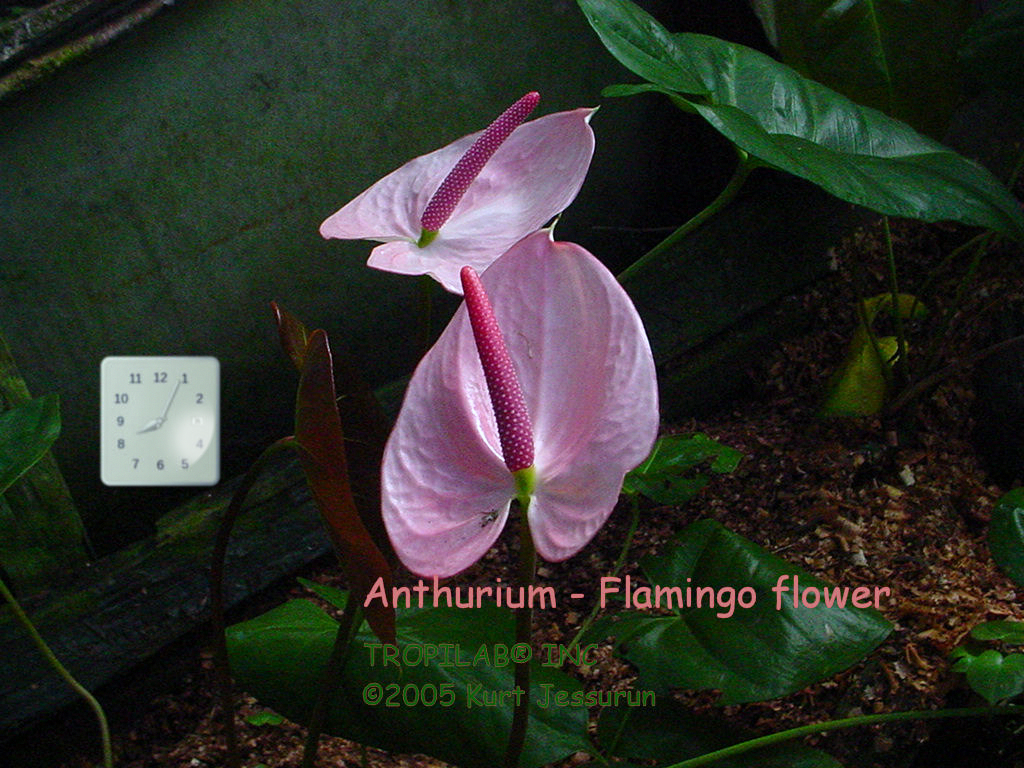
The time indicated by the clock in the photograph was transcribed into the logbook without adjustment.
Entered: 8:04
